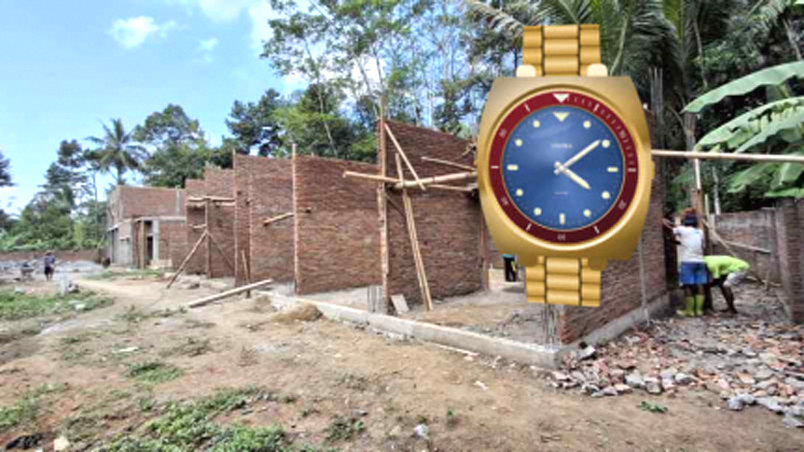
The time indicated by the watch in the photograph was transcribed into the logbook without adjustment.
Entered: 4:09
